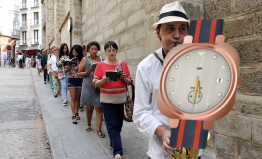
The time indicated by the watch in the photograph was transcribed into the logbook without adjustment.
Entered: 5:30
